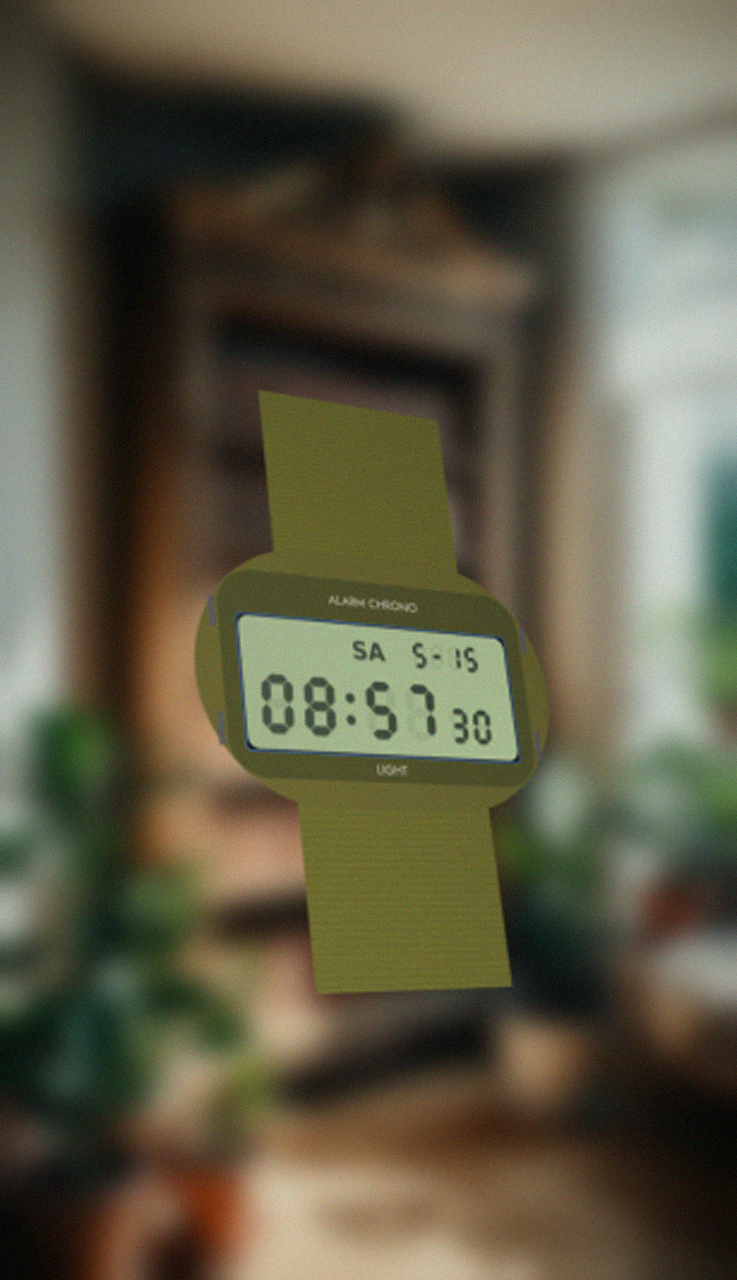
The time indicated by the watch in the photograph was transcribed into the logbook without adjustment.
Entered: 8:57:30
